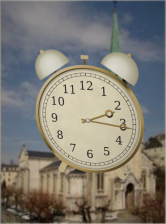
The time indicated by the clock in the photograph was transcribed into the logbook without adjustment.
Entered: 2:16
